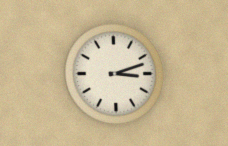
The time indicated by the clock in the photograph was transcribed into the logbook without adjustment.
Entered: 3:12
